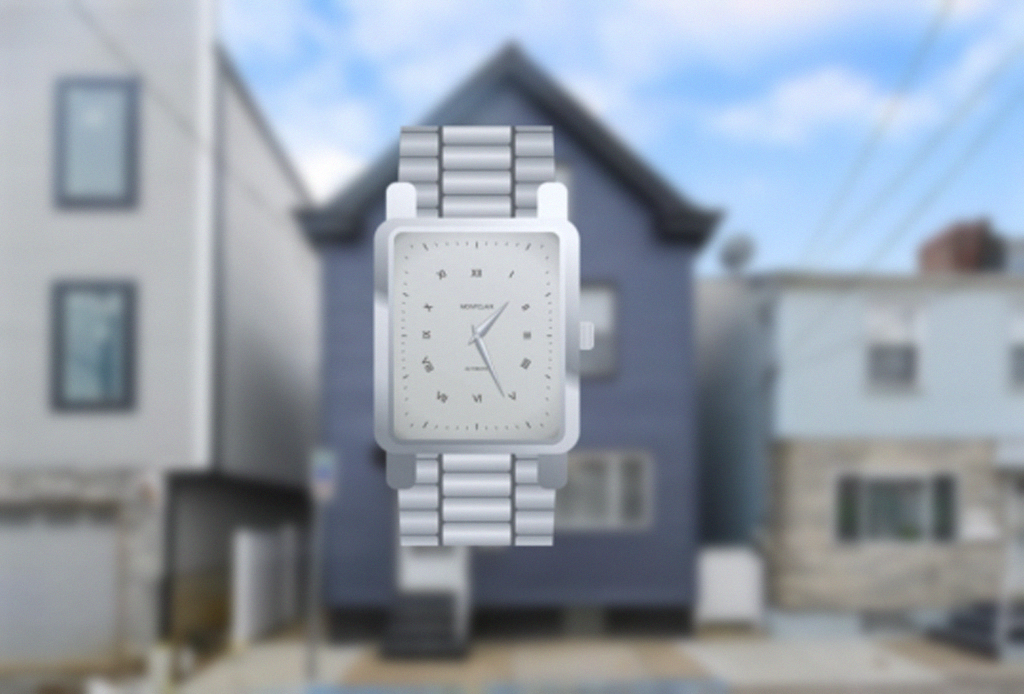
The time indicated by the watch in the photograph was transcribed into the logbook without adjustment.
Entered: 1:26
